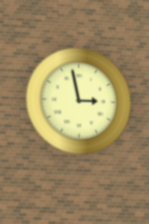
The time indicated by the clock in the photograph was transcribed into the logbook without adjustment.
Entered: 2:58
